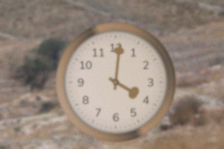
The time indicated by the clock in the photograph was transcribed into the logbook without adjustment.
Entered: 4:01
